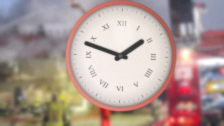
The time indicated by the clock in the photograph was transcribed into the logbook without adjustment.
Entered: 1:48
